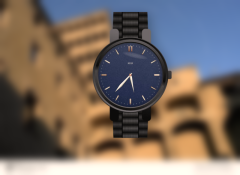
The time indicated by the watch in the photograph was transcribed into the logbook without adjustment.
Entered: 5:37
